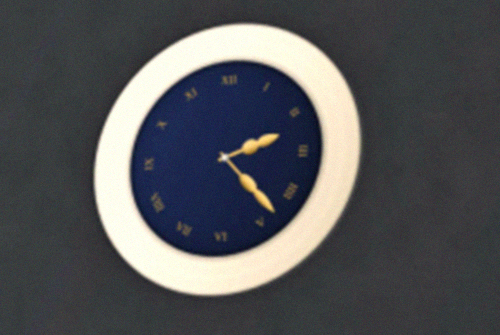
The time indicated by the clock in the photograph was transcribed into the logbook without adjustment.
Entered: 2:23
